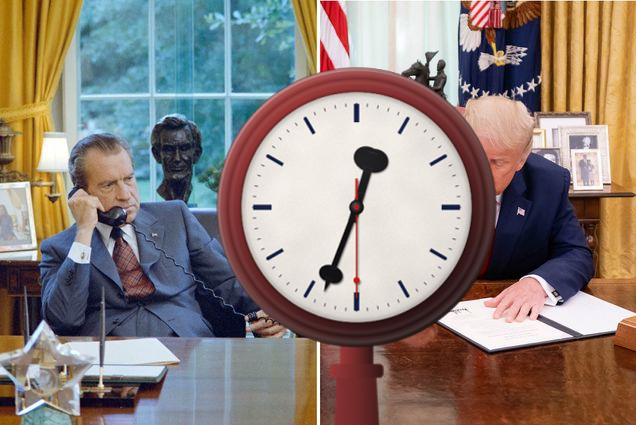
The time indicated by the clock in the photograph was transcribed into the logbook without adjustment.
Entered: 12:33:30
